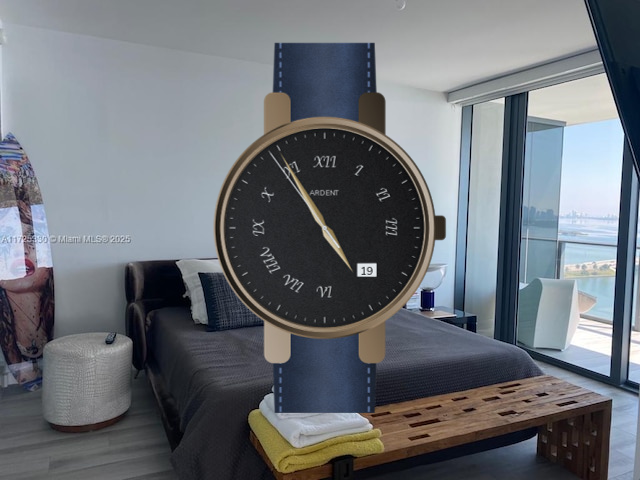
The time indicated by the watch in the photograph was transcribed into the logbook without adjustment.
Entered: 4:54:54
